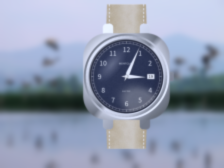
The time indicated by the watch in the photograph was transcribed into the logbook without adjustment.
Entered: 3:04
